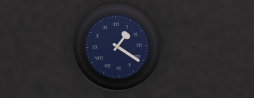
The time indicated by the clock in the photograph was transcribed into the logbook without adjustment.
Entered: 1:21
